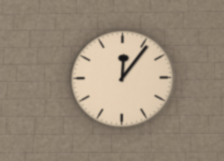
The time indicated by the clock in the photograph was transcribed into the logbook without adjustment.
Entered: 12:06
